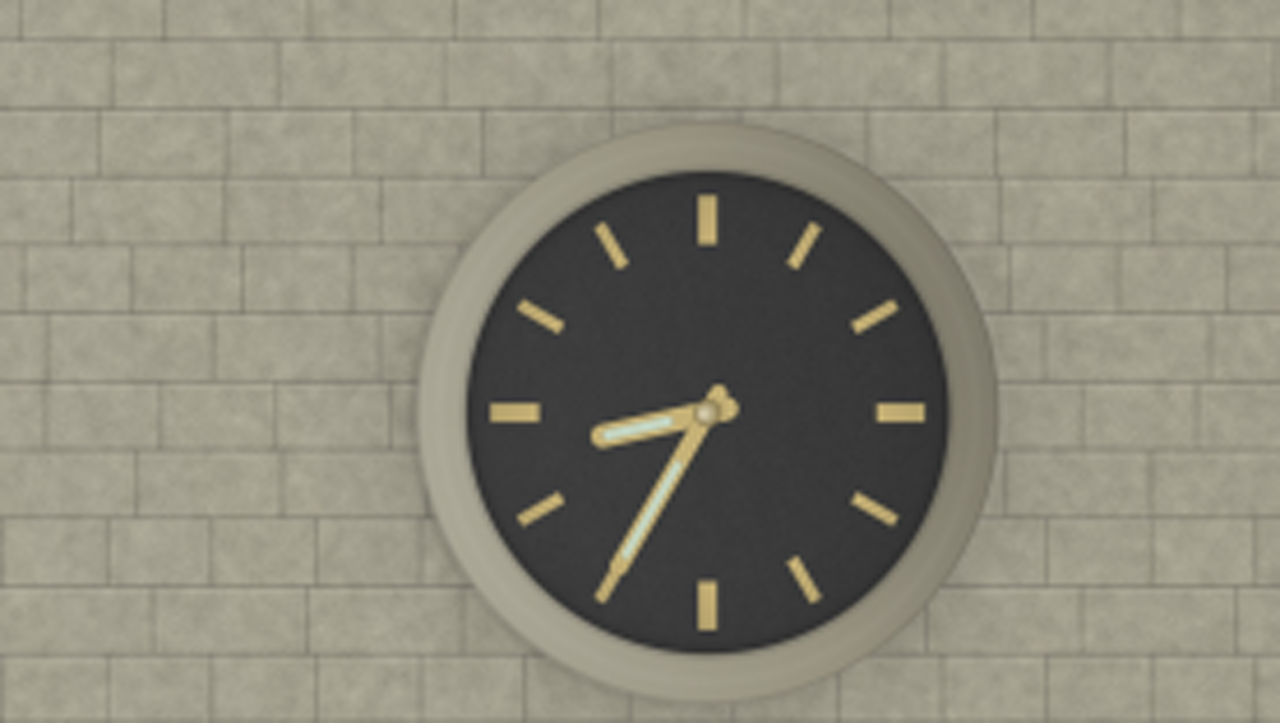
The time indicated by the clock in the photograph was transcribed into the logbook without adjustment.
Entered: 8:35
